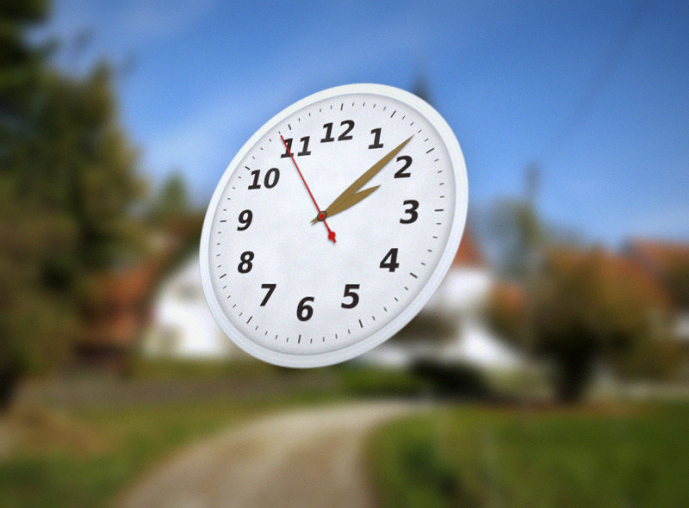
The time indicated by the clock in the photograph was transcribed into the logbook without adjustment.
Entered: 2:07:54
